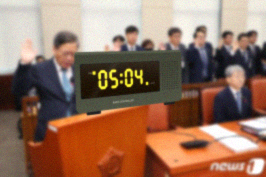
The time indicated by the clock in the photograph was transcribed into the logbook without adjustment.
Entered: 5:04
